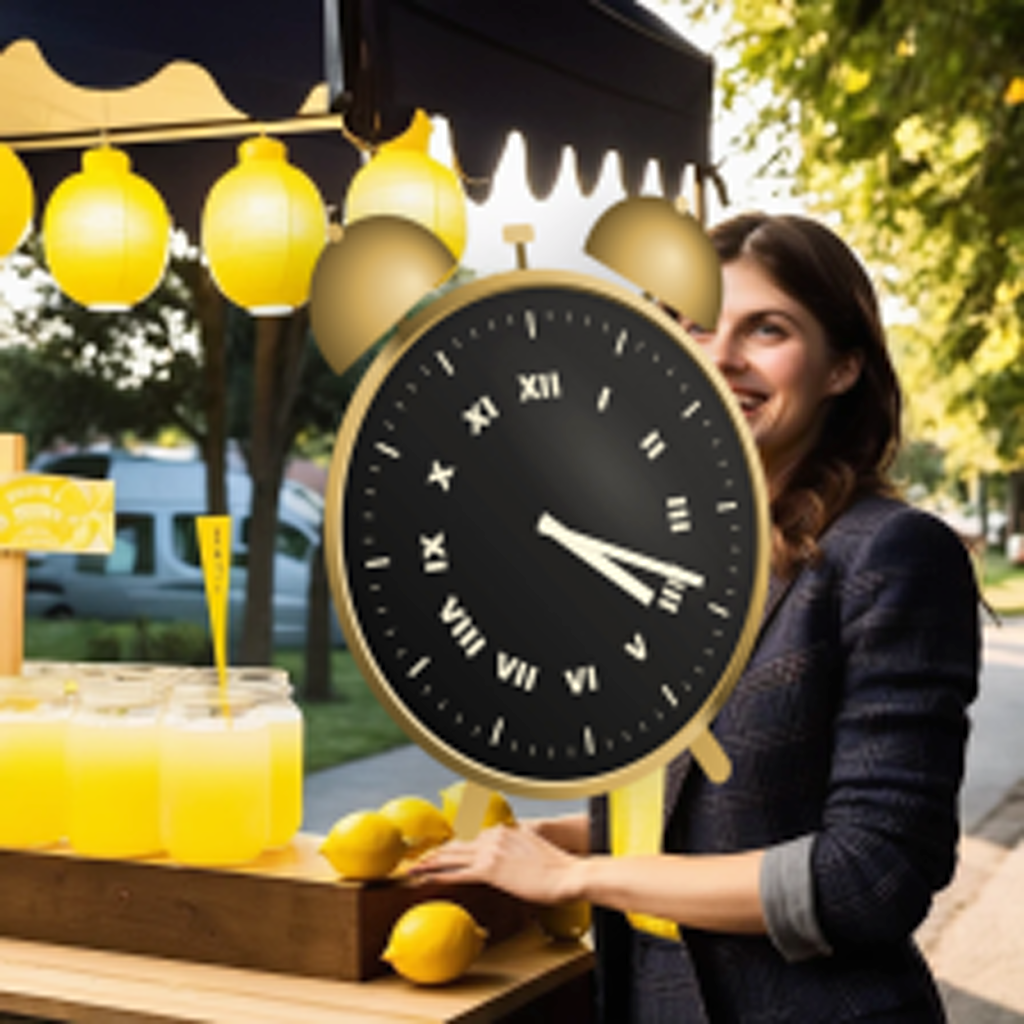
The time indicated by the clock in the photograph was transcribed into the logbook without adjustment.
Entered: 4:19
